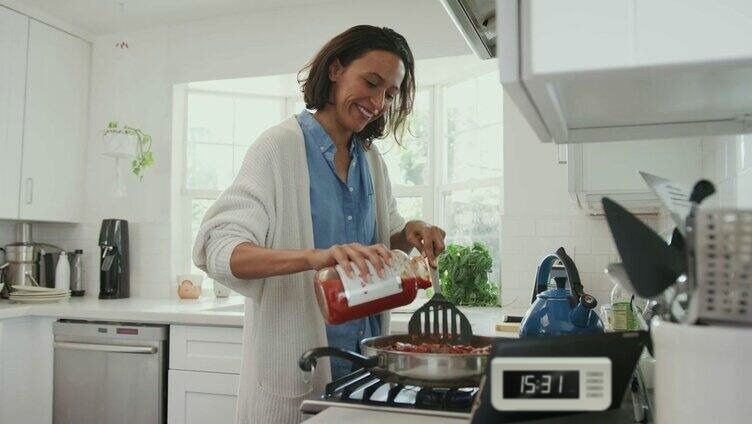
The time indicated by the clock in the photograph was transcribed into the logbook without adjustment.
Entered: 15:31
